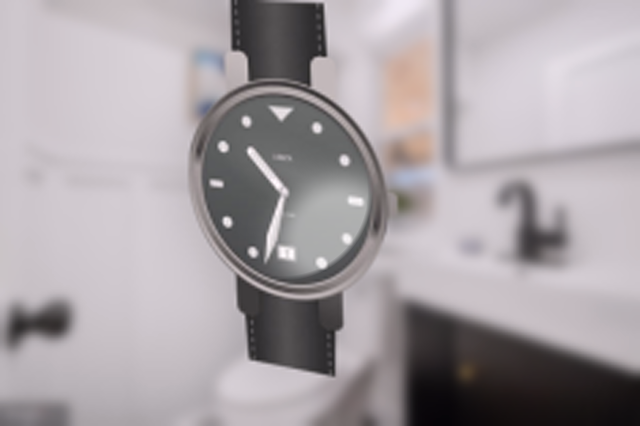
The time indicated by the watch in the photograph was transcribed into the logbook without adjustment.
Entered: 10:33
